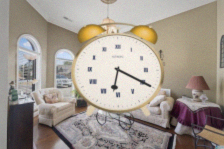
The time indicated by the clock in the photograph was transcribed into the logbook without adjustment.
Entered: 6:20
